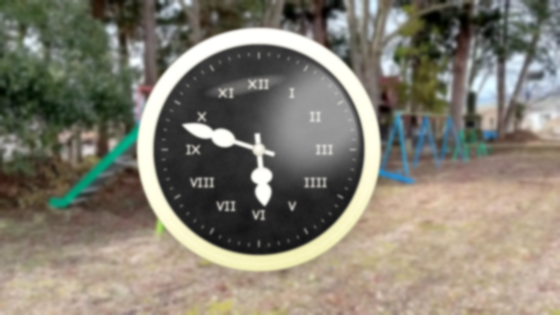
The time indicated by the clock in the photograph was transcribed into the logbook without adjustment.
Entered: 5:48
